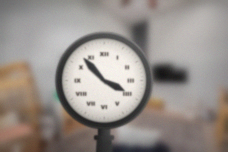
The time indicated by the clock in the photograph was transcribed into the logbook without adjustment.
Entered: 3:53
